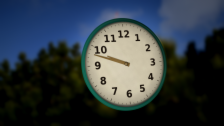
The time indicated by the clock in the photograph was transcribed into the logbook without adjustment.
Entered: 9:48
